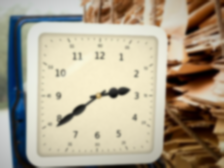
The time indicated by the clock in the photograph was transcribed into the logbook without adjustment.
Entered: 2:39
